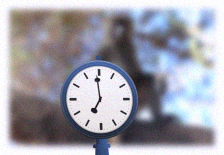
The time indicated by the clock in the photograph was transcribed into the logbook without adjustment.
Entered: 6:59
